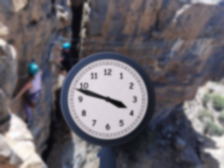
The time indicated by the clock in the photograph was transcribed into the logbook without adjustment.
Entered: 3:48
